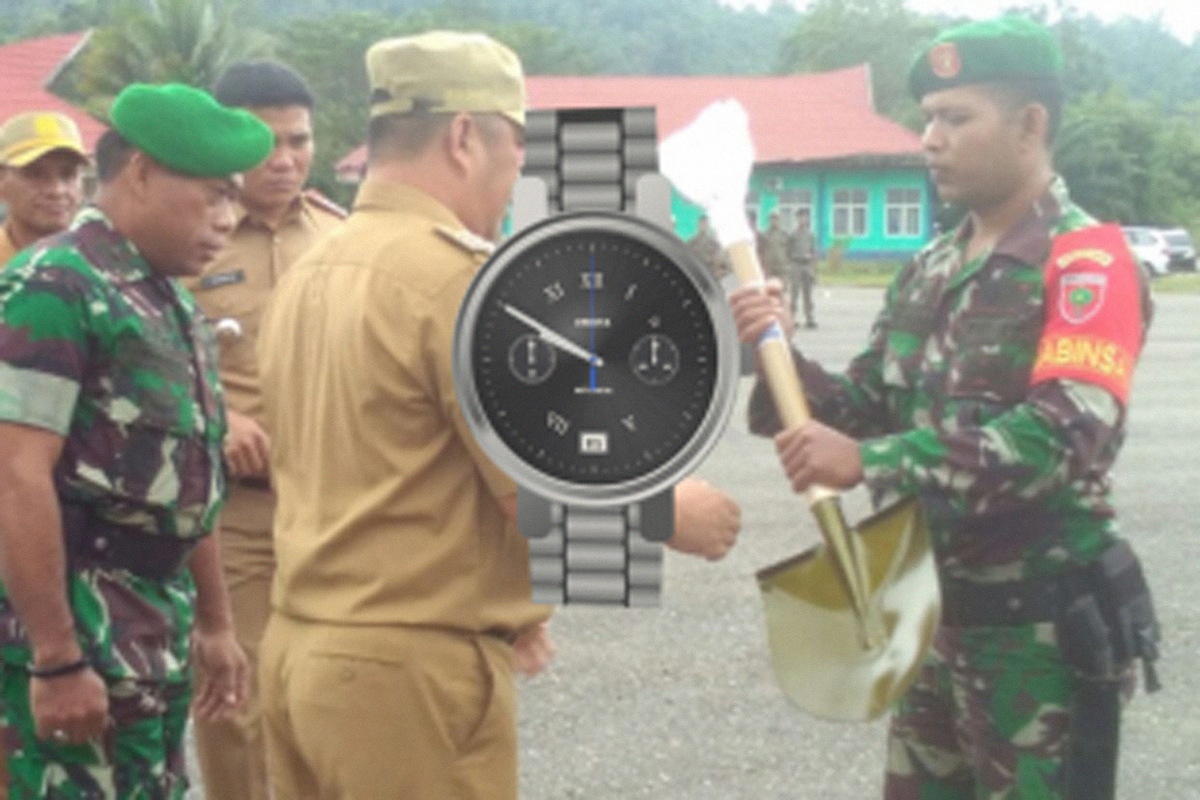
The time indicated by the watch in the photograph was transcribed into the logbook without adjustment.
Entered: 9:50
